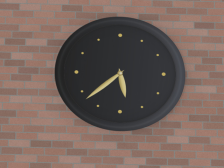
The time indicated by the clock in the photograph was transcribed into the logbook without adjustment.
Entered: 5:38
